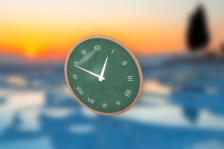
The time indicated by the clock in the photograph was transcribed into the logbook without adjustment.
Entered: 12:49
